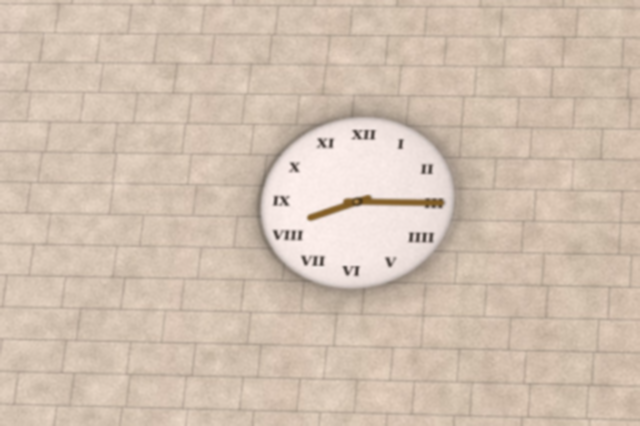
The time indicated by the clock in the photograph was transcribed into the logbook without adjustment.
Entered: 8:15
